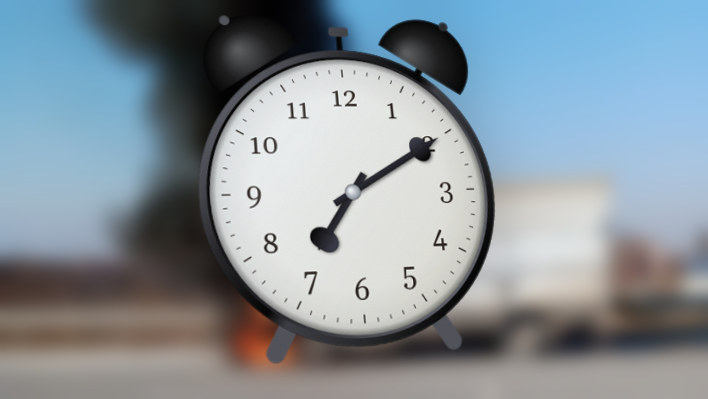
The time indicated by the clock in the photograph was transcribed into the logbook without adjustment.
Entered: 7:10
